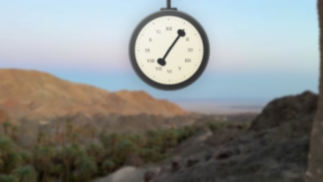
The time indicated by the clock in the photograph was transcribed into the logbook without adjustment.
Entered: 7:06
